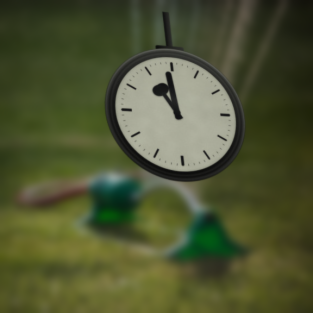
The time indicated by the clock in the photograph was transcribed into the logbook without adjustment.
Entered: 10:59
